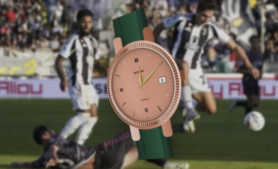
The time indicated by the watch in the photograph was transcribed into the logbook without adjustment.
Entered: 12:10
